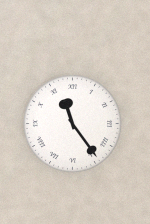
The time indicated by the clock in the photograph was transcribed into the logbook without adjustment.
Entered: 11:24
